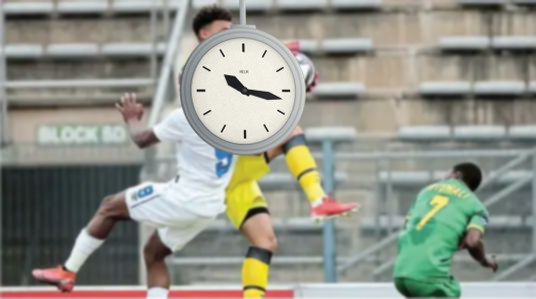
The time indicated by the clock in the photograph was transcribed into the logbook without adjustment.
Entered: 10:17
